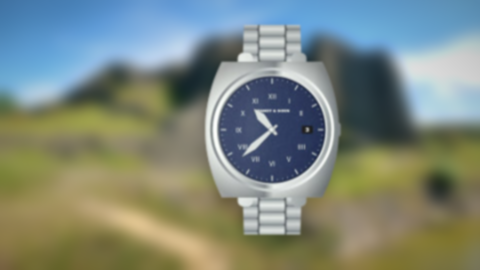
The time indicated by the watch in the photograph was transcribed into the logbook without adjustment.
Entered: 10:38
